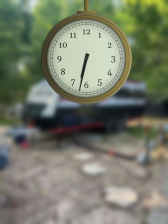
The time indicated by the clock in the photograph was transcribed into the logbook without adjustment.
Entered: 6:32
